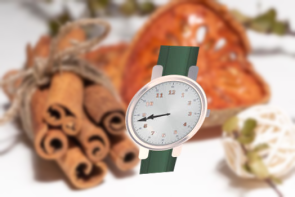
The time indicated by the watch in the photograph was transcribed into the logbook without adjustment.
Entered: 8:43
